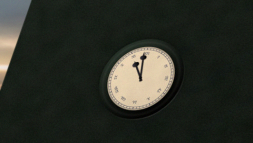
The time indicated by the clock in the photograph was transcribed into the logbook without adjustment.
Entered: 10:59
